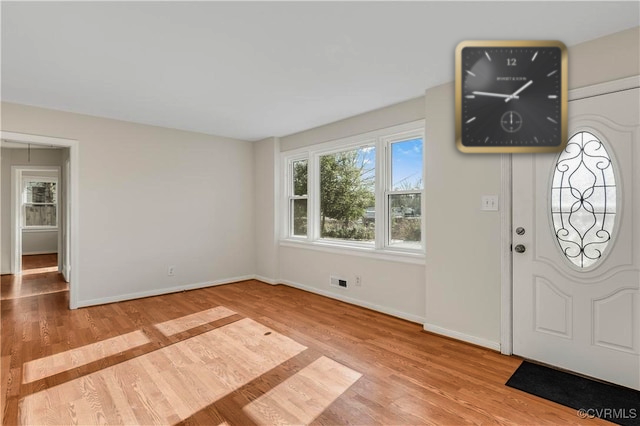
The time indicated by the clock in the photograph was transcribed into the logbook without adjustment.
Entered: 1:46
